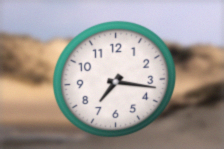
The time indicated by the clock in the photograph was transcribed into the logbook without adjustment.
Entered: 7:17
